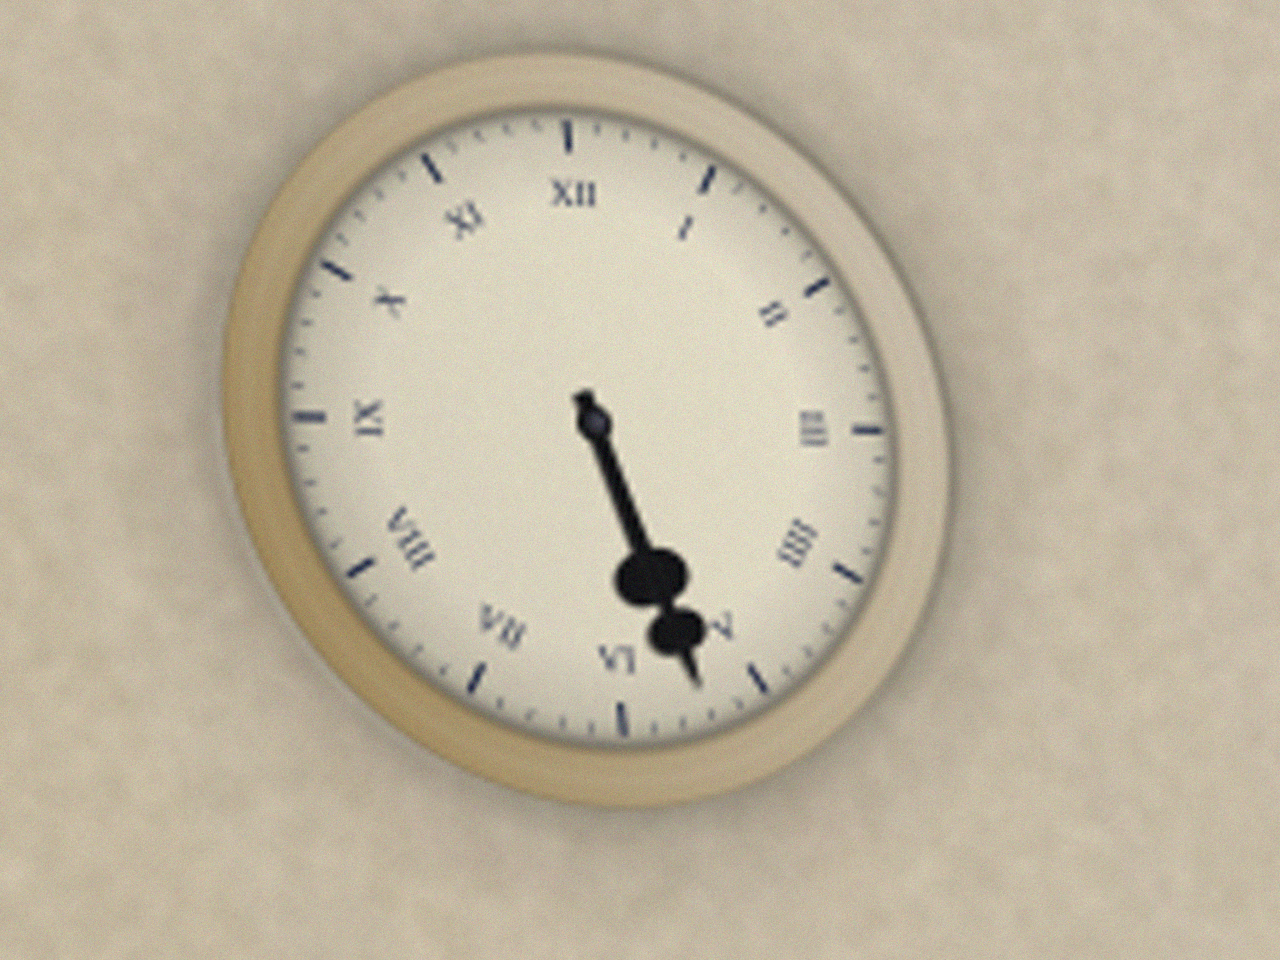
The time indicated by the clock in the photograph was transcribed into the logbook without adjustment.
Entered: 5:27
